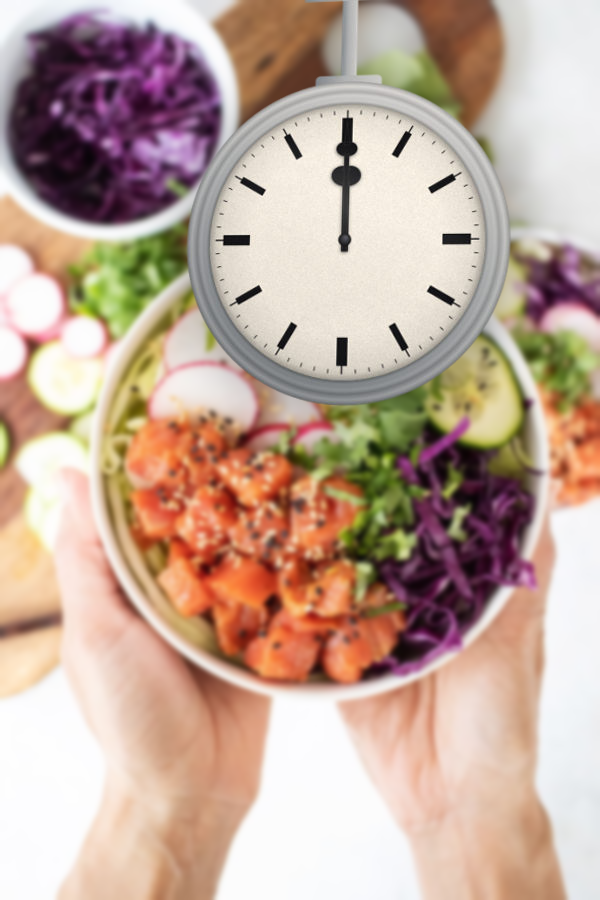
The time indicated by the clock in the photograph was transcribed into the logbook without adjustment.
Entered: 12:00
